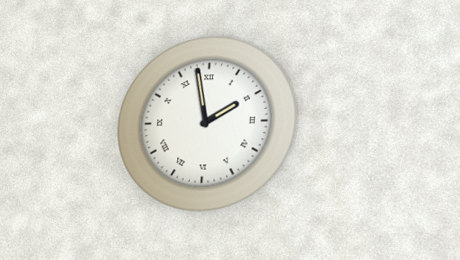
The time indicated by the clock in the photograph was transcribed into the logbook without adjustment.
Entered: 1:58
